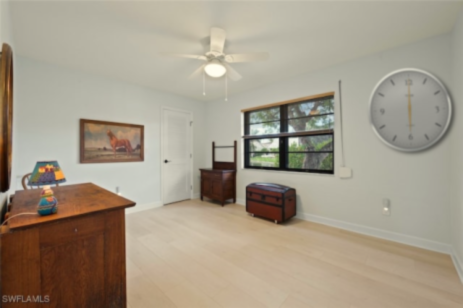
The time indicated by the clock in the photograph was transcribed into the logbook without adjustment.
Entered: 6:00
